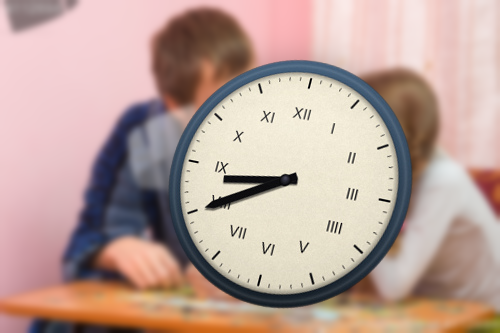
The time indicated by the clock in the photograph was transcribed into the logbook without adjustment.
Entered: 8:40
